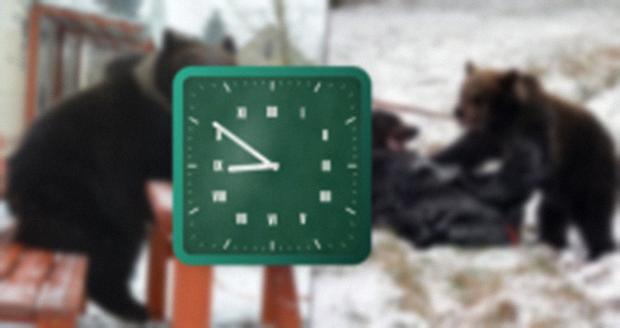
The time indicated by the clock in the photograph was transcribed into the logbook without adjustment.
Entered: 8:51
